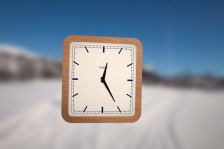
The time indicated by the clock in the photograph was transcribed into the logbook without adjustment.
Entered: 12:25
